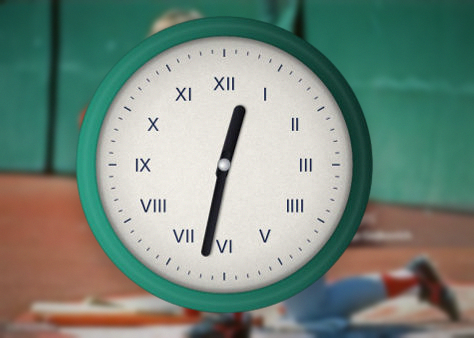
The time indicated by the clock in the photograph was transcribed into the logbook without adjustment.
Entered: 12:32
